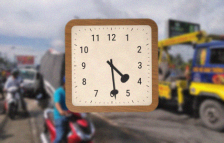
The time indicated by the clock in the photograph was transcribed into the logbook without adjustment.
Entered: 4:29
